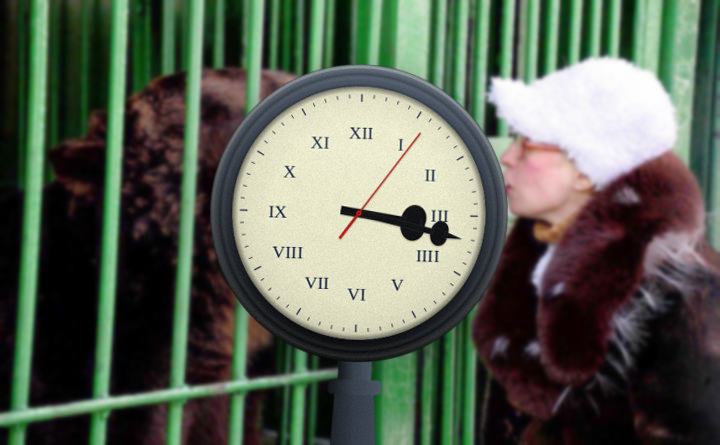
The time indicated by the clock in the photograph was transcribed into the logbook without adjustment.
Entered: 3:17:06
